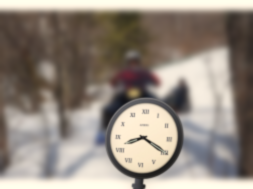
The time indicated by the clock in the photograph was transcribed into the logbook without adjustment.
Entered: 8:20
